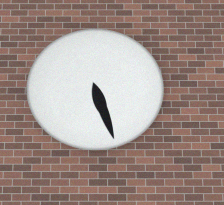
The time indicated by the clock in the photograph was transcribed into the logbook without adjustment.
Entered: 5:27
